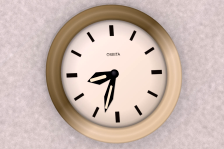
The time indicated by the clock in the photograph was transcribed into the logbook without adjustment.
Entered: 8:33
